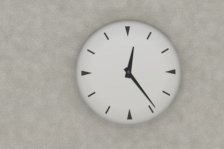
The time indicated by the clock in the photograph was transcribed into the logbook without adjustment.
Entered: 12:24
